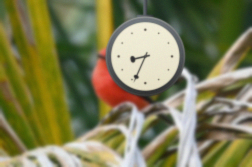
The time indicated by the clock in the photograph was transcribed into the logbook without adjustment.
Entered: 8:34
